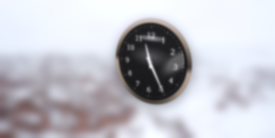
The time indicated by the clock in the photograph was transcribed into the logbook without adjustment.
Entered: 11:25
